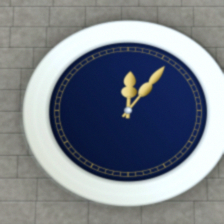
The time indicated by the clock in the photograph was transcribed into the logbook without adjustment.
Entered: 12:06
